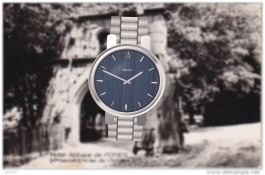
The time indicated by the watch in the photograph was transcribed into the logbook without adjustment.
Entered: 1:49
